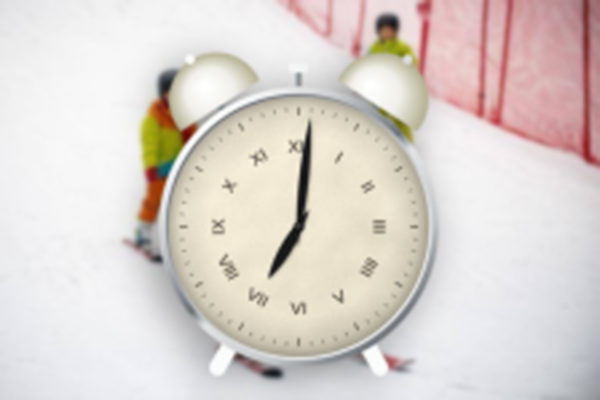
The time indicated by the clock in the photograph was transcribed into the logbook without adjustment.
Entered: 7:01
